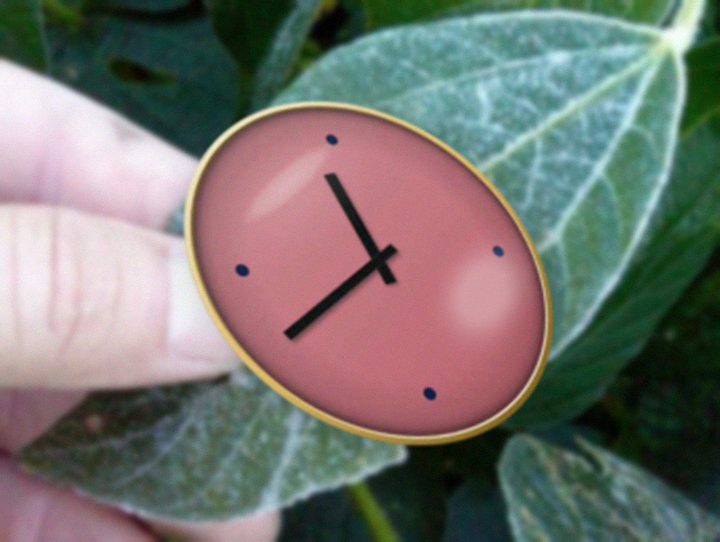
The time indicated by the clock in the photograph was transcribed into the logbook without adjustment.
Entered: 11:40
